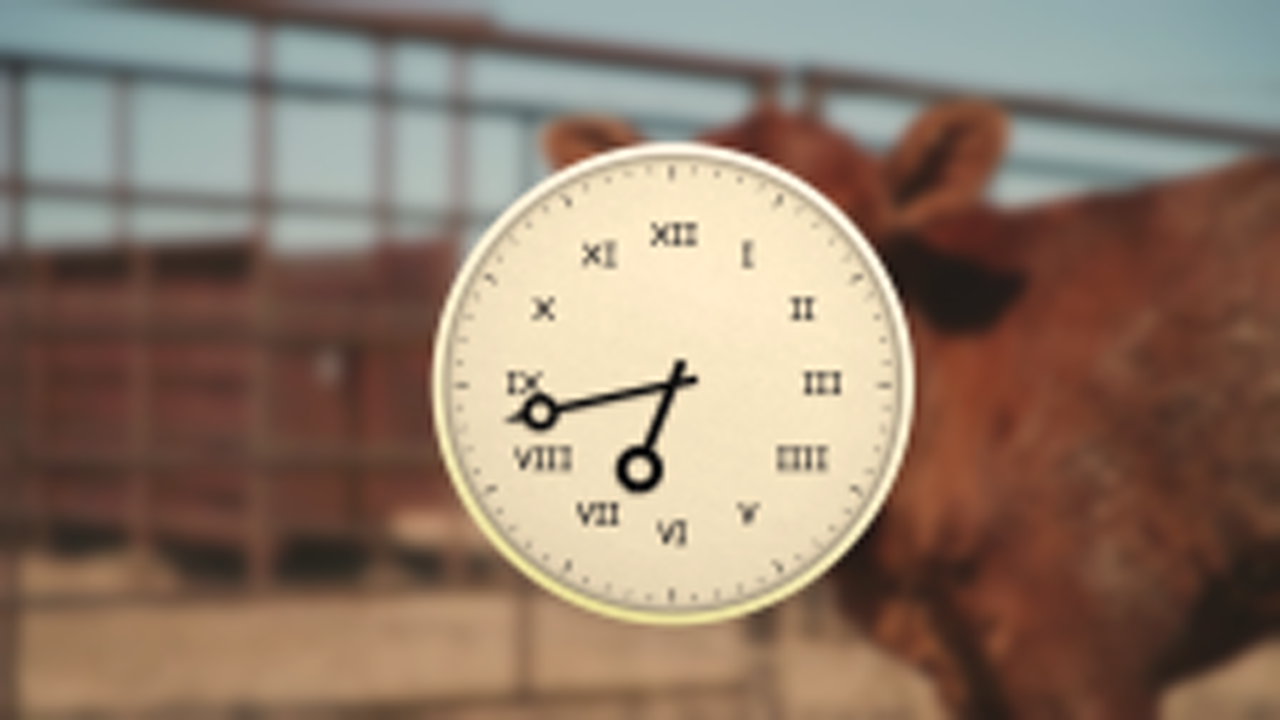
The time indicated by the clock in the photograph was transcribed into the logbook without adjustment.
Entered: 6:43
